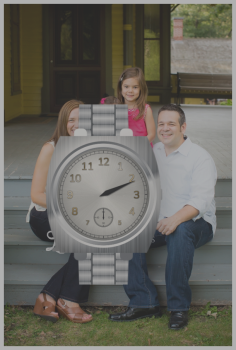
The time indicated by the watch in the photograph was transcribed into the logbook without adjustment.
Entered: 2:11
